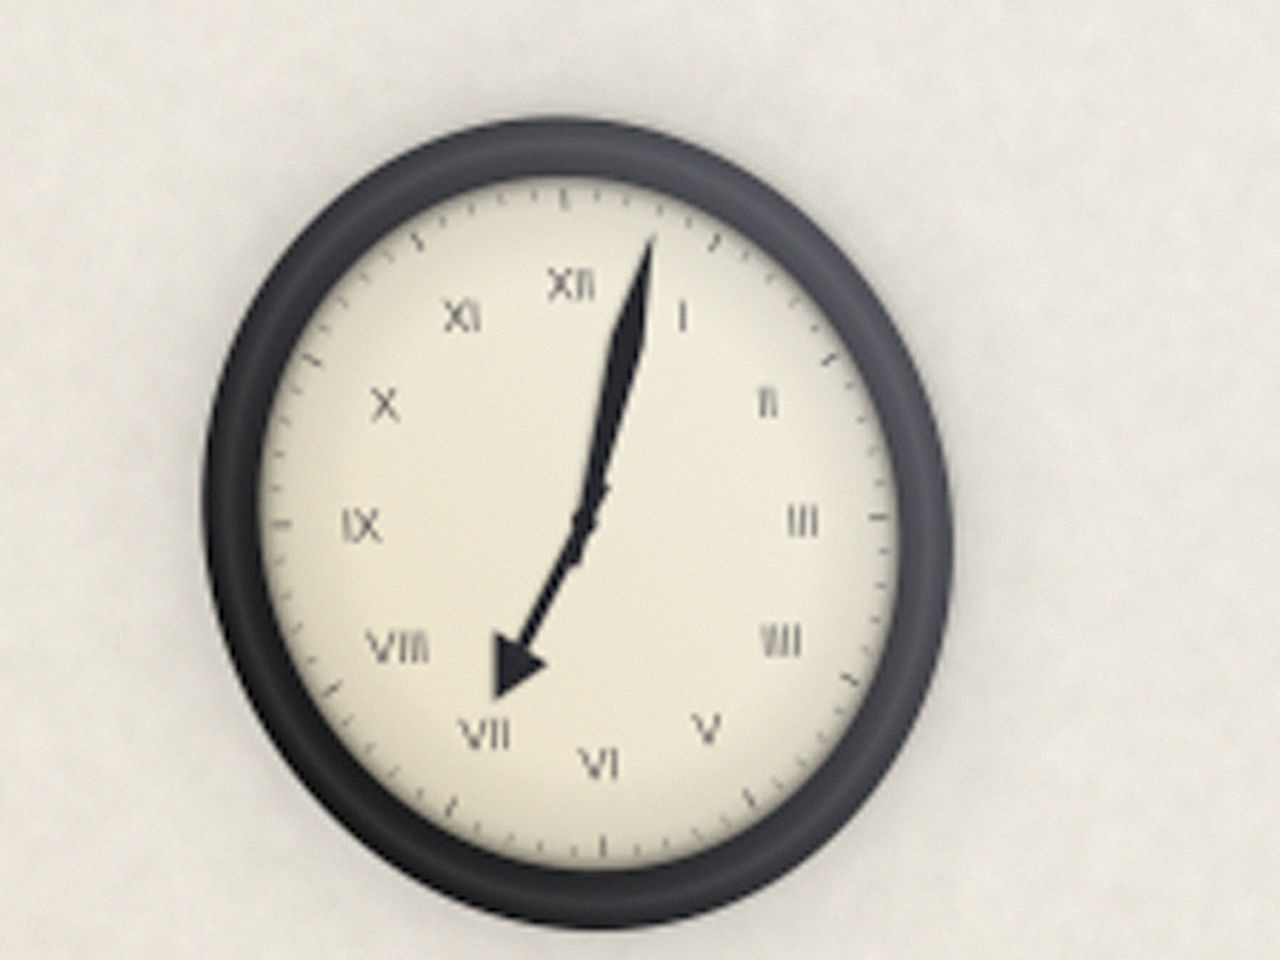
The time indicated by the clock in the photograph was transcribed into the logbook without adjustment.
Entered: 7:03
